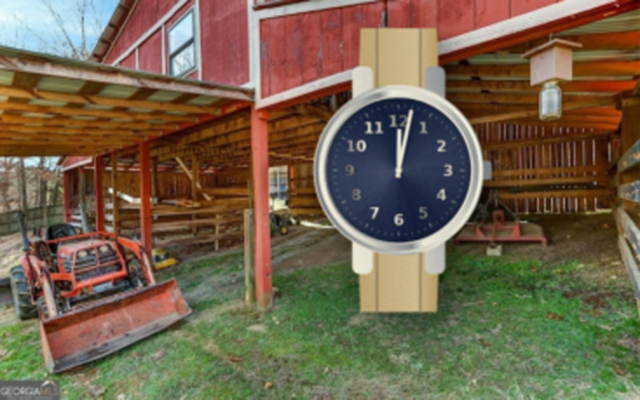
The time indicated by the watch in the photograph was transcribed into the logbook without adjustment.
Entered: 12:02
